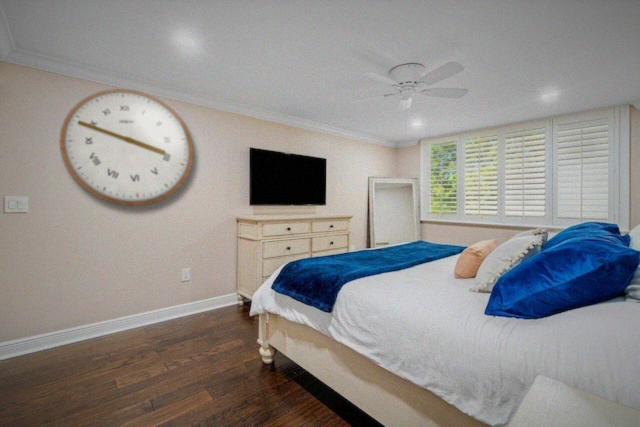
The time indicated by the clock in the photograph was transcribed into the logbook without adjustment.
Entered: 3:49
